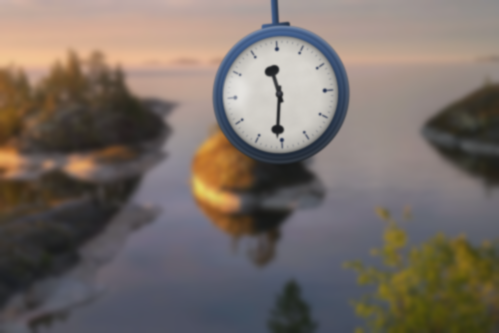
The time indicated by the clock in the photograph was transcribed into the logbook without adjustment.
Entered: 11:31
